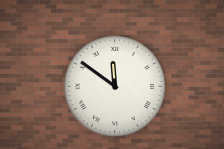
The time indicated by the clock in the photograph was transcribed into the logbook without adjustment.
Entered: 11:51
